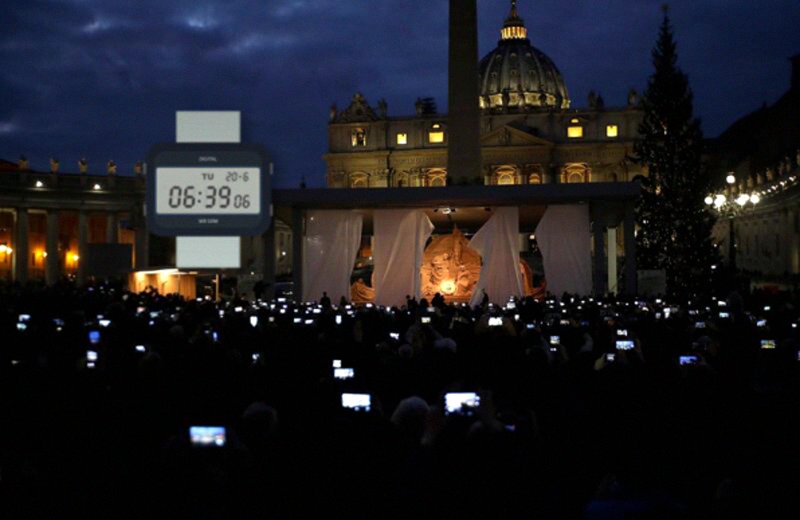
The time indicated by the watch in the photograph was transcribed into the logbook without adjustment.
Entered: 6:39:06
